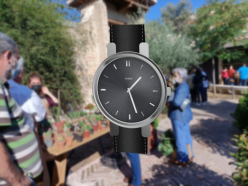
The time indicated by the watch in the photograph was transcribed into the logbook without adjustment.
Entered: 1:27
